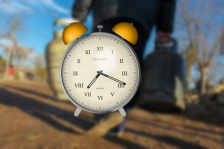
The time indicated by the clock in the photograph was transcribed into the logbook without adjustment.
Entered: 7:19
